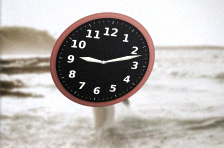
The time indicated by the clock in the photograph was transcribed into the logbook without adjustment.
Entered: 9:12
